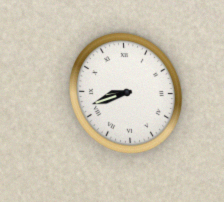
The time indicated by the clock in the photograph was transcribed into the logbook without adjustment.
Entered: 8:42
